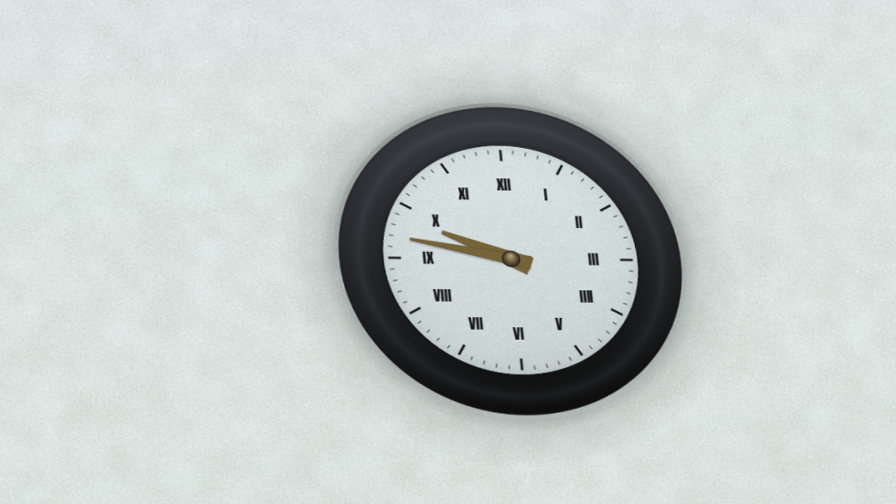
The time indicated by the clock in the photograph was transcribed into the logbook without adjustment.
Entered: 9:47
